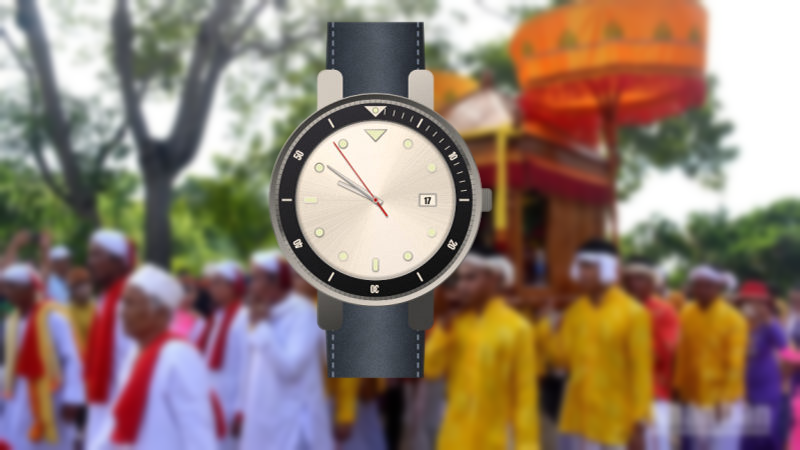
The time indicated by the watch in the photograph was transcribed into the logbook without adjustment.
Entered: 9:50:54
